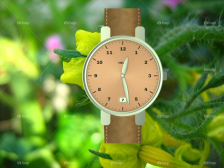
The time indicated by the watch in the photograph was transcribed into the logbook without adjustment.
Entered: 12:28
